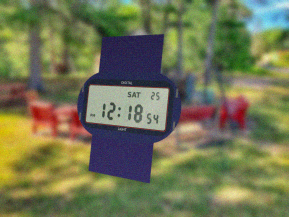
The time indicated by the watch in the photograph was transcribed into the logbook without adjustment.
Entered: 12:18:54
